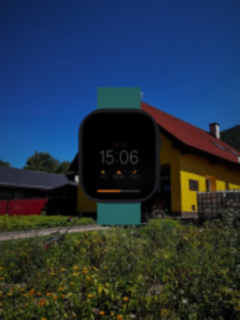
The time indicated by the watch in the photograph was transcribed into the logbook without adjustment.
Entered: 15:06
